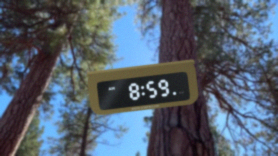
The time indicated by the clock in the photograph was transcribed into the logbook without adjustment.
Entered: 8:59
